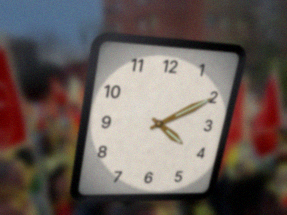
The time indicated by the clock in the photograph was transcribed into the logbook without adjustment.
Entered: 4:10
